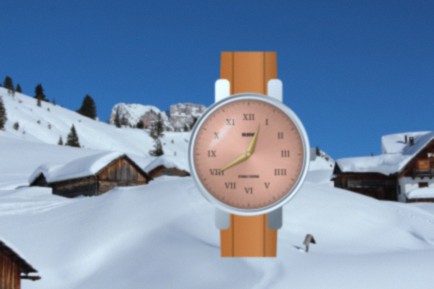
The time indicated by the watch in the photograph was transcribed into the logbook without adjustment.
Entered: 12:40
